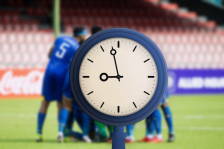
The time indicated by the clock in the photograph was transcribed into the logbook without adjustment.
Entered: 8:58
